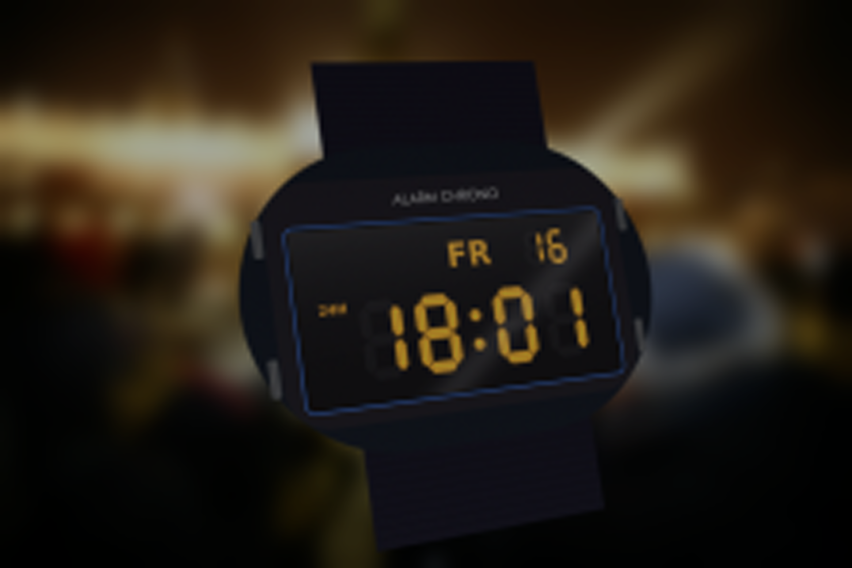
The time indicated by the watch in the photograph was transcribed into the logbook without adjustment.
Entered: 18:01
